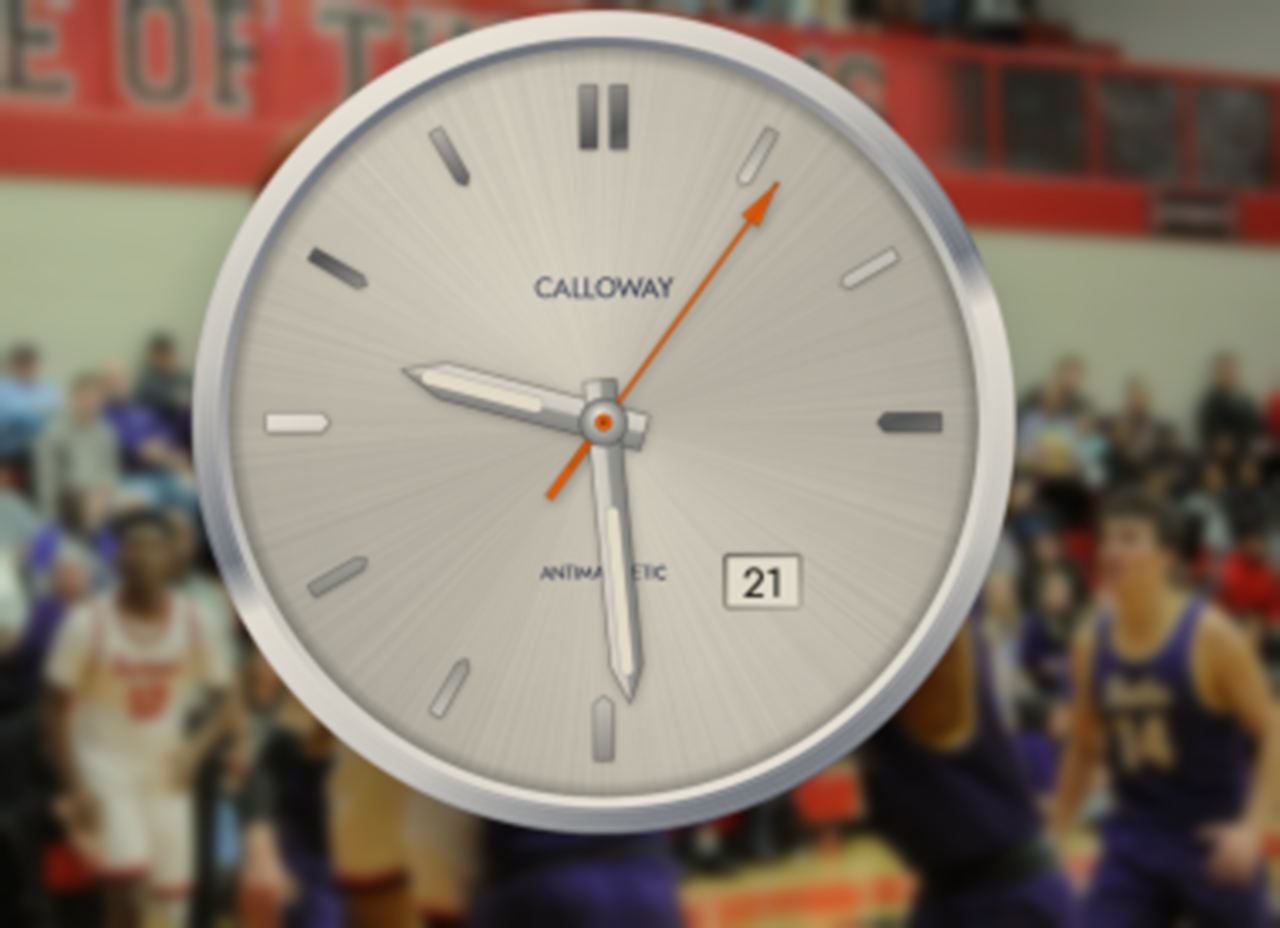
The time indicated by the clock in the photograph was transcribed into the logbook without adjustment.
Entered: 9:29:06
